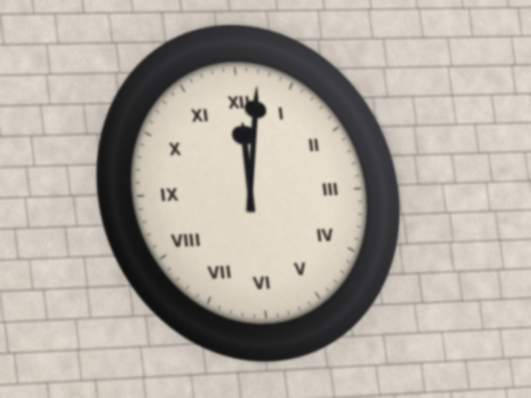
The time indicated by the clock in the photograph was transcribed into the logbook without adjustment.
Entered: 12:02
